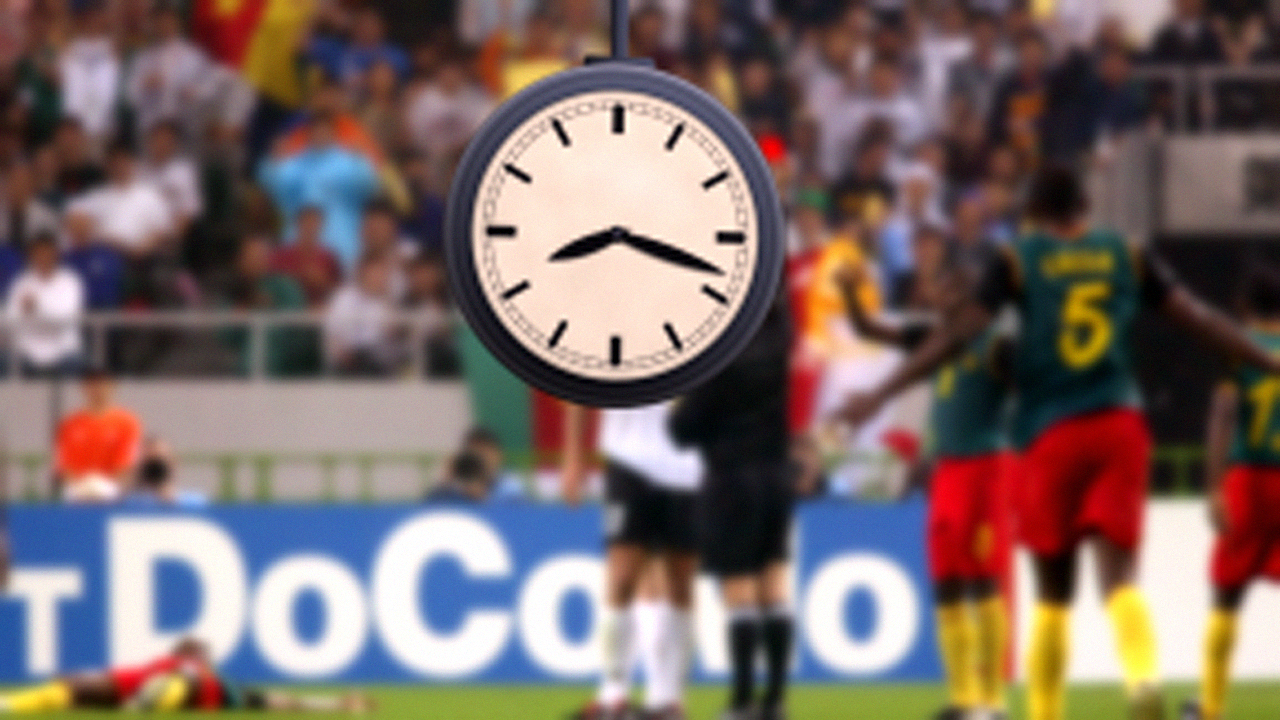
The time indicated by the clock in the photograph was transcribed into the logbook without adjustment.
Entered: 8:18
